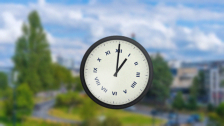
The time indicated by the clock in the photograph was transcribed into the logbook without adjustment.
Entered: 1:00
